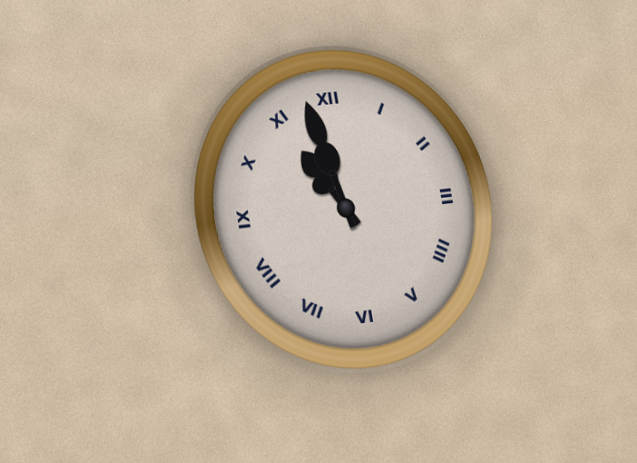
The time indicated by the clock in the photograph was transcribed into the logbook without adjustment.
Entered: 10:58
